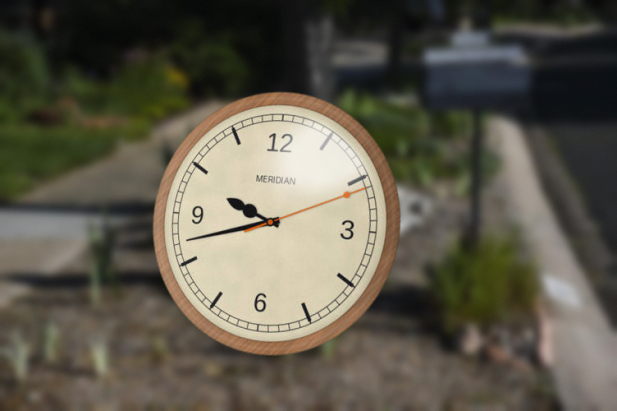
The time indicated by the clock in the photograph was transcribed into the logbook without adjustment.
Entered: 9:42:11
